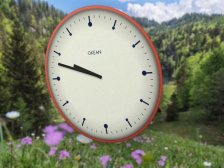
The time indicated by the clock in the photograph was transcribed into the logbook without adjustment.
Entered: 9:48
